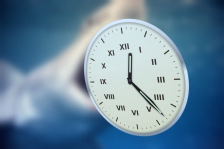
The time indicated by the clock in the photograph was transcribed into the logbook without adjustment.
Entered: 12:23
